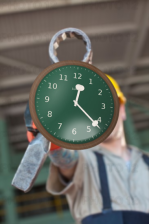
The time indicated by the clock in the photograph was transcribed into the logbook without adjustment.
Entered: 12:22
